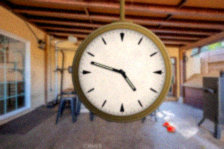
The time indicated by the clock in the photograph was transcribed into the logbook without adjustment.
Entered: 4:48
